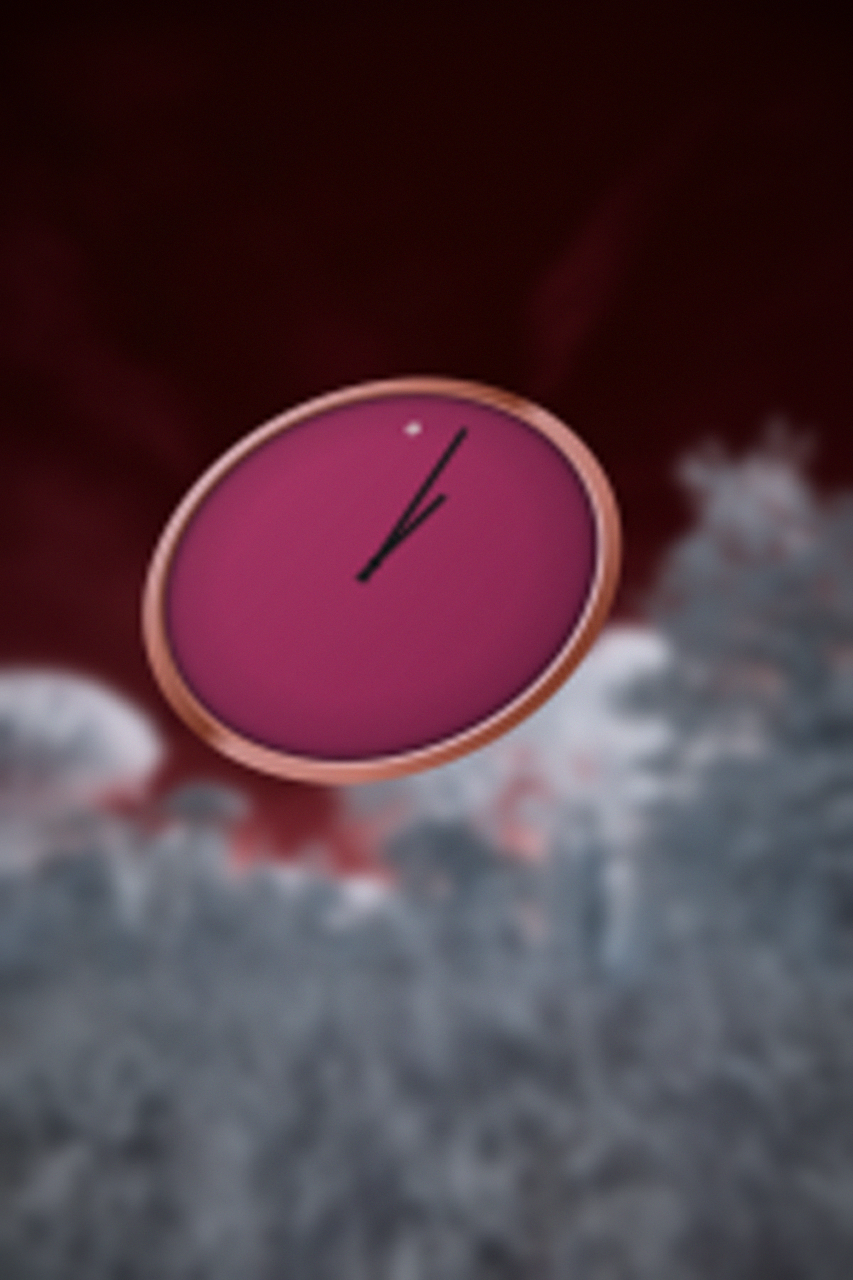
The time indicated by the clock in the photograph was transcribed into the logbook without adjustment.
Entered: 1:03
